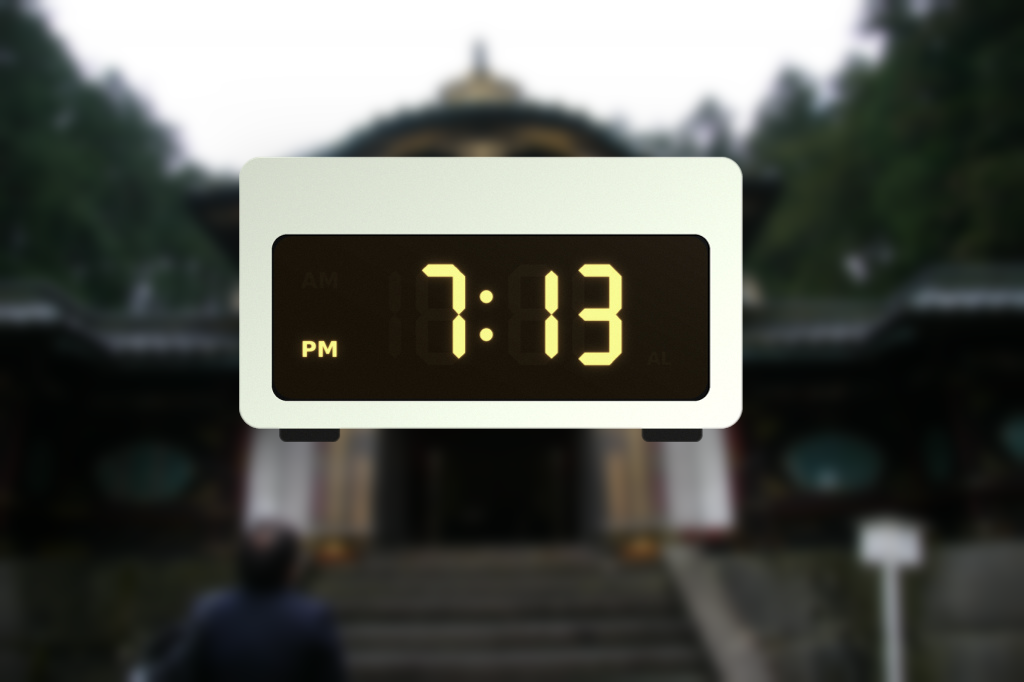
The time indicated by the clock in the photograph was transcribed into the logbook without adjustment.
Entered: 7:13
